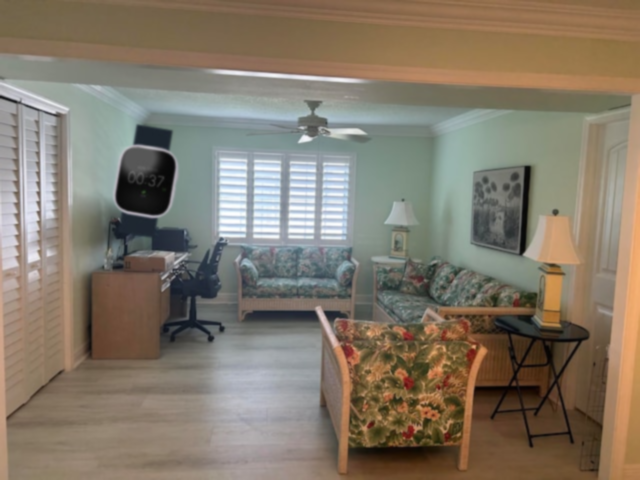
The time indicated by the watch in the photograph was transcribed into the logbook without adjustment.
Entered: 0:37
